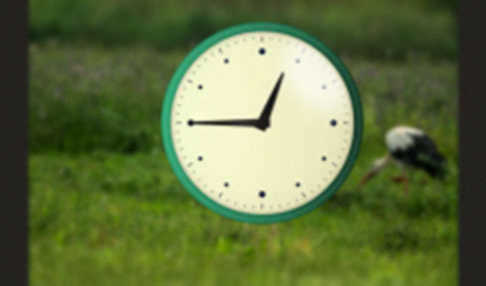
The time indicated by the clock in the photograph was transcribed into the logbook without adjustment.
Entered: 12:45
